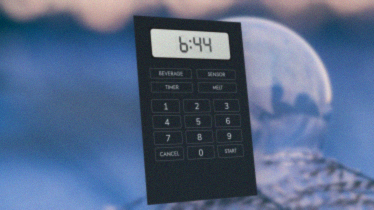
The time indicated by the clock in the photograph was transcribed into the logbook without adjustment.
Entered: 6:44
